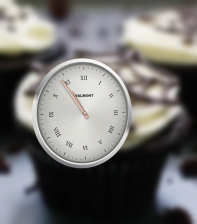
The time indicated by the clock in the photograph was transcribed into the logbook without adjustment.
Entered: 10:54
